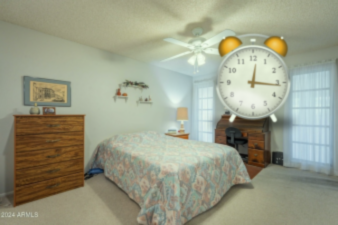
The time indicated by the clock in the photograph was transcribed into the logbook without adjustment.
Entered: 12:16
